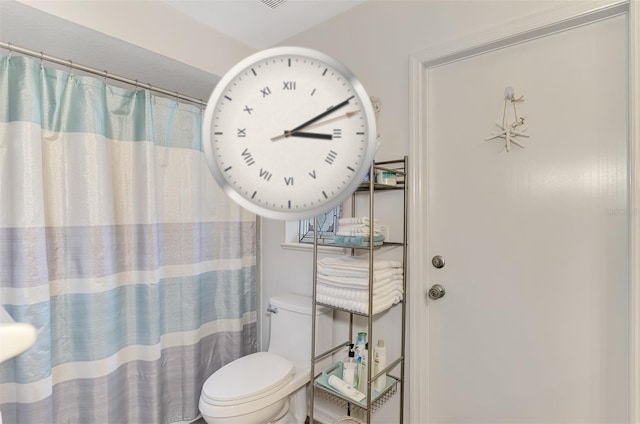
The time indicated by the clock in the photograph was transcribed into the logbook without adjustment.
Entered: 3:10:12
